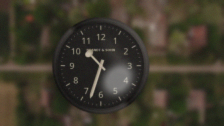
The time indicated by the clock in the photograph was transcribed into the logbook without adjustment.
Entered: 10:33
